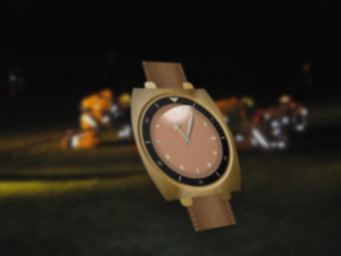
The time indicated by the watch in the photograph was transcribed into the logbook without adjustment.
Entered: 11:05
